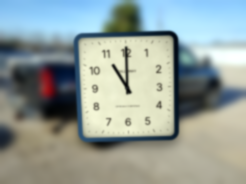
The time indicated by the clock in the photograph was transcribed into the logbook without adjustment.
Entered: 11:00
